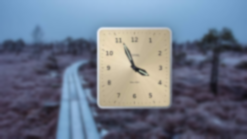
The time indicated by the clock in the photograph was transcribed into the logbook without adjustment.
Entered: 3:56
